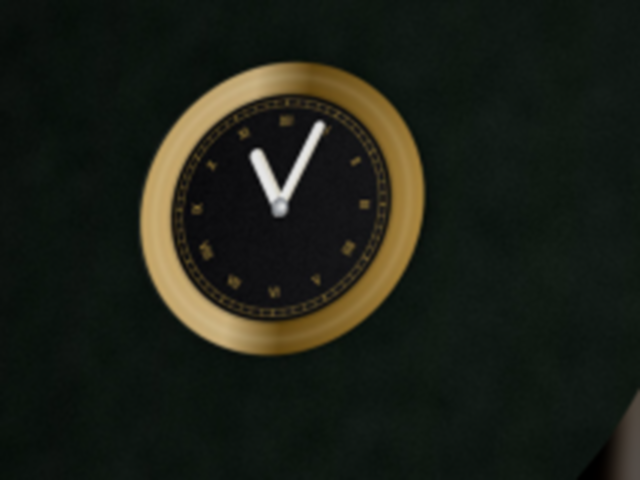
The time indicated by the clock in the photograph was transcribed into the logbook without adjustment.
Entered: 11:04
